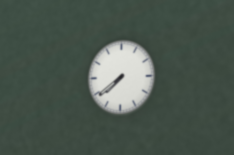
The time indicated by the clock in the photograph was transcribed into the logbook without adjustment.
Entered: 7:39
